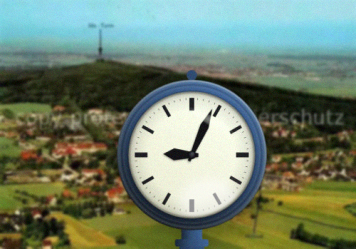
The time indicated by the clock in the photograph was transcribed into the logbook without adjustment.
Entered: 9:04
